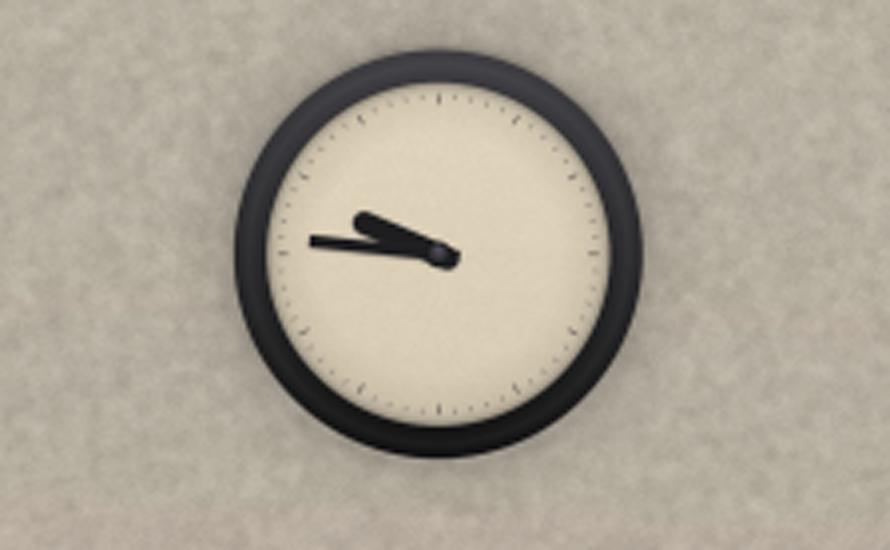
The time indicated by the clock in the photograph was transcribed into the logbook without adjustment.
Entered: 9:46
